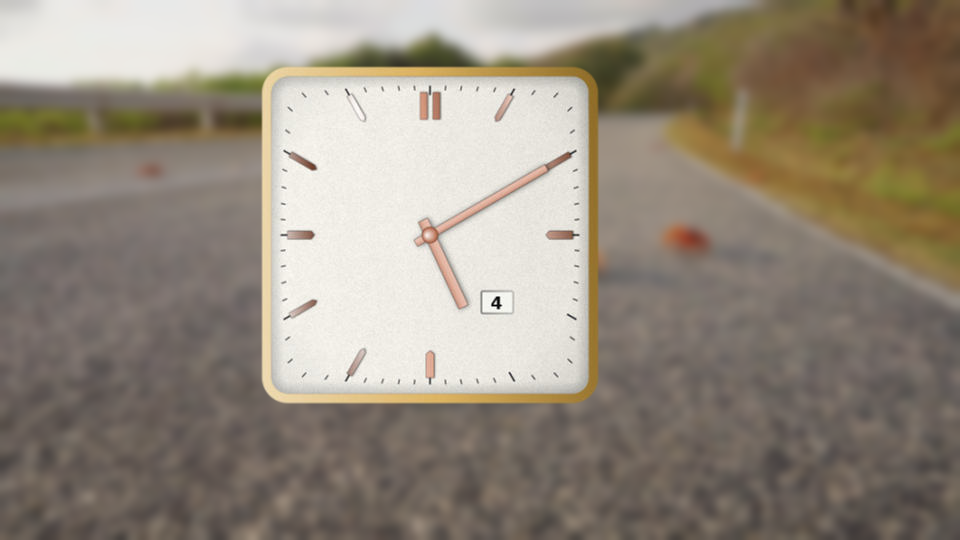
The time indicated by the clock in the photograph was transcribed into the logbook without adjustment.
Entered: 5:10
